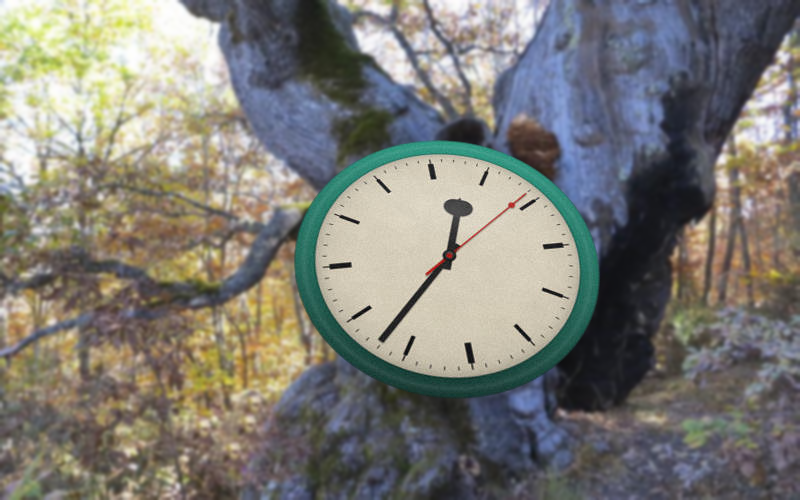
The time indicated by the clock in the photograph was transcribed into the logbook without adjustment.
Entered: 12:37:09
